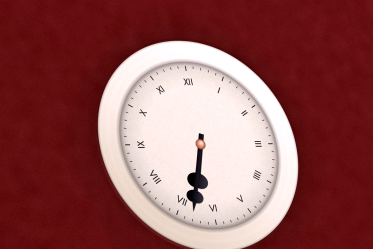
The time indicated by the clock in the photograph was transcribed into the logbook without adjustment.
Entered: 6:33
